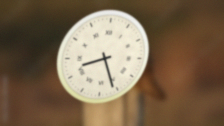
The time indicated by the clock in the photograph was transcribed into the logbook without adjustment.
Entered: 8:26
